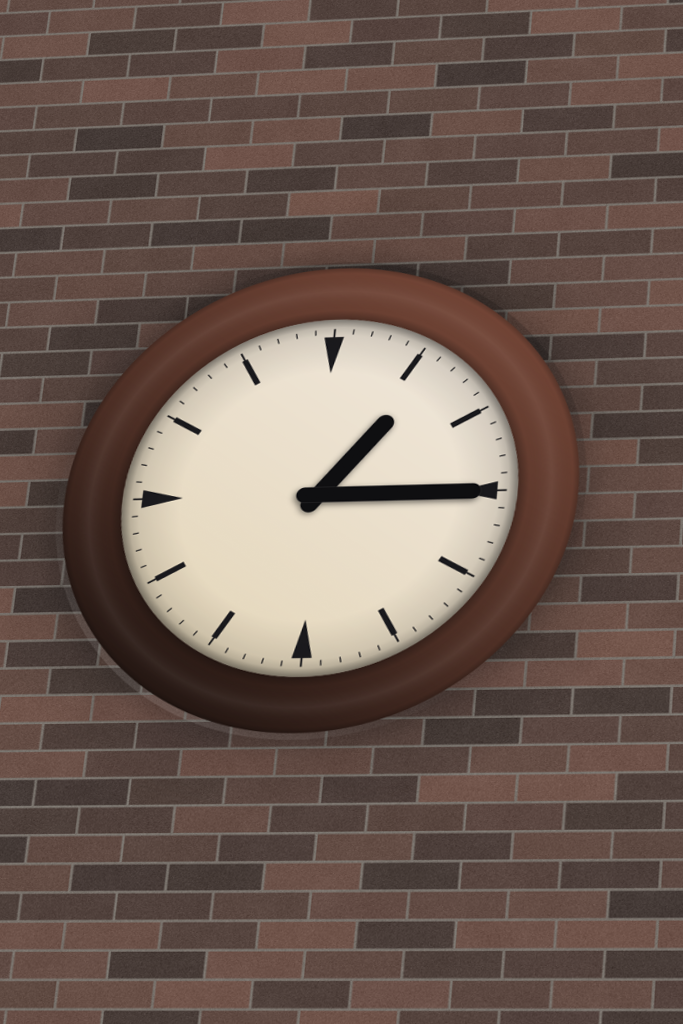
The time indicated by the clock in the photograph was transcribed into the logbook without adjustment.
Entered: 1:15
